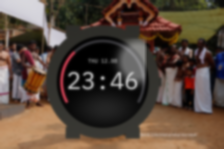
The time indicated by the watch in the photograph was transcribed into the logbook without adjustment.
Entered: 23:46
